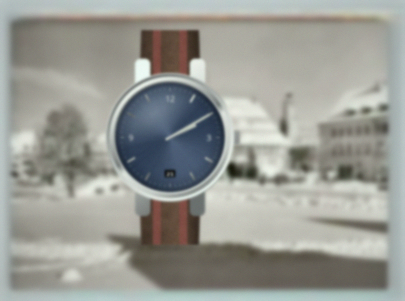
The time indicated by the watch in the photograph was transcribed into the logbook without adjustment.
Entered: 2:10
